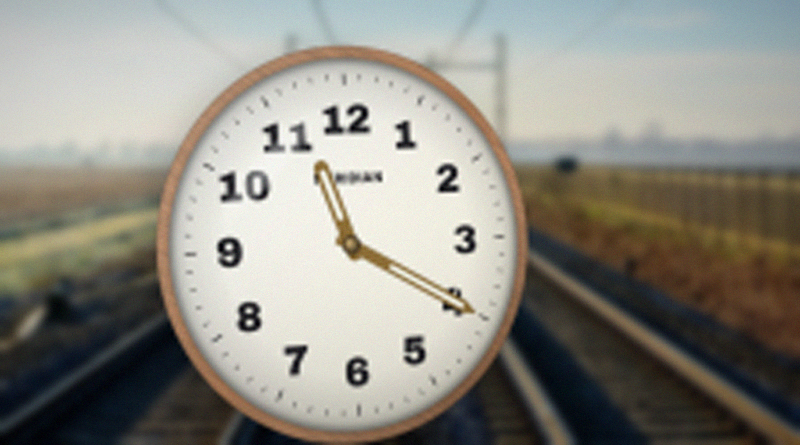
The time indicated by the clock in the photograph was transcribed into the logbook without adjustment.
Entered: 11:20
